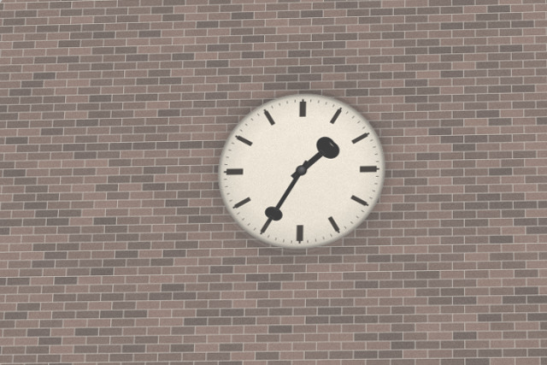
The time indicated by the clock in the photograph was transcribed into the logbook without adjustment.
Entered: 1:35
